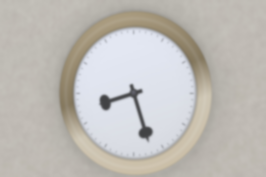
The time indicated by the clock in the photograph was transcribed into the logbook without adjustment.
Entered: 8:27
